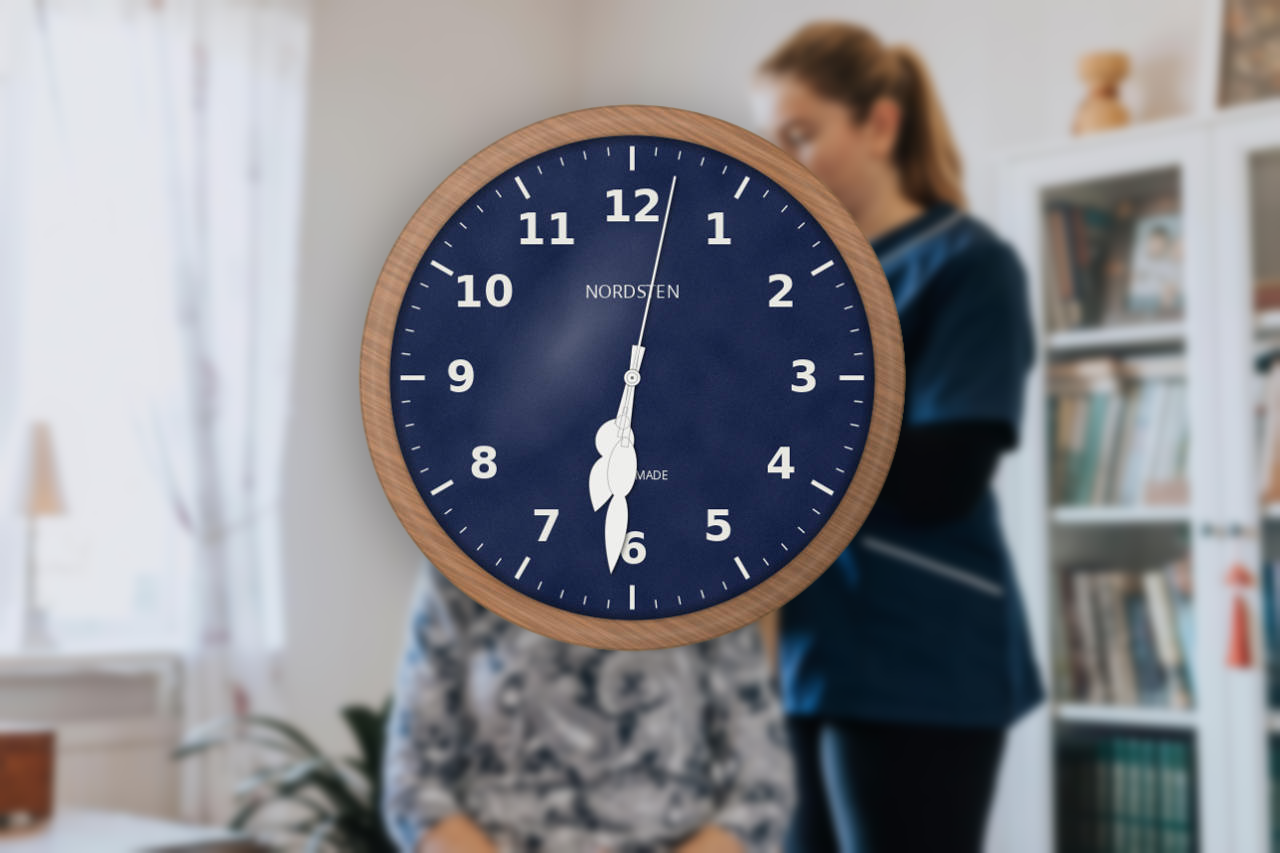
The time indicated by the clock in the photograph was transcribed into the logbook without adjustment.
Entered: 6:31:02
